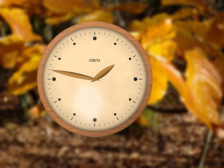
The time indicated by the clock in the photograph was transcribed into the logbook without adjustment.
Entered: 1:47
